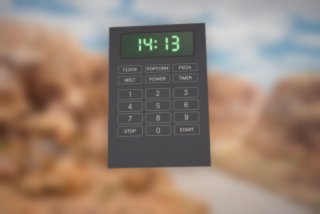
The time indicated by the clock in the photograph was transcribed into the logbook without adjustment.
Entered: 14:13
